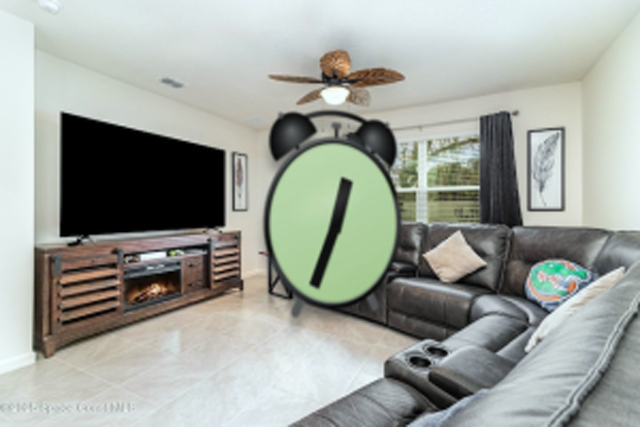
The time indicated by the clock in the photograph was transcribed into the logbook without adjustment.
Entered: 12:34
